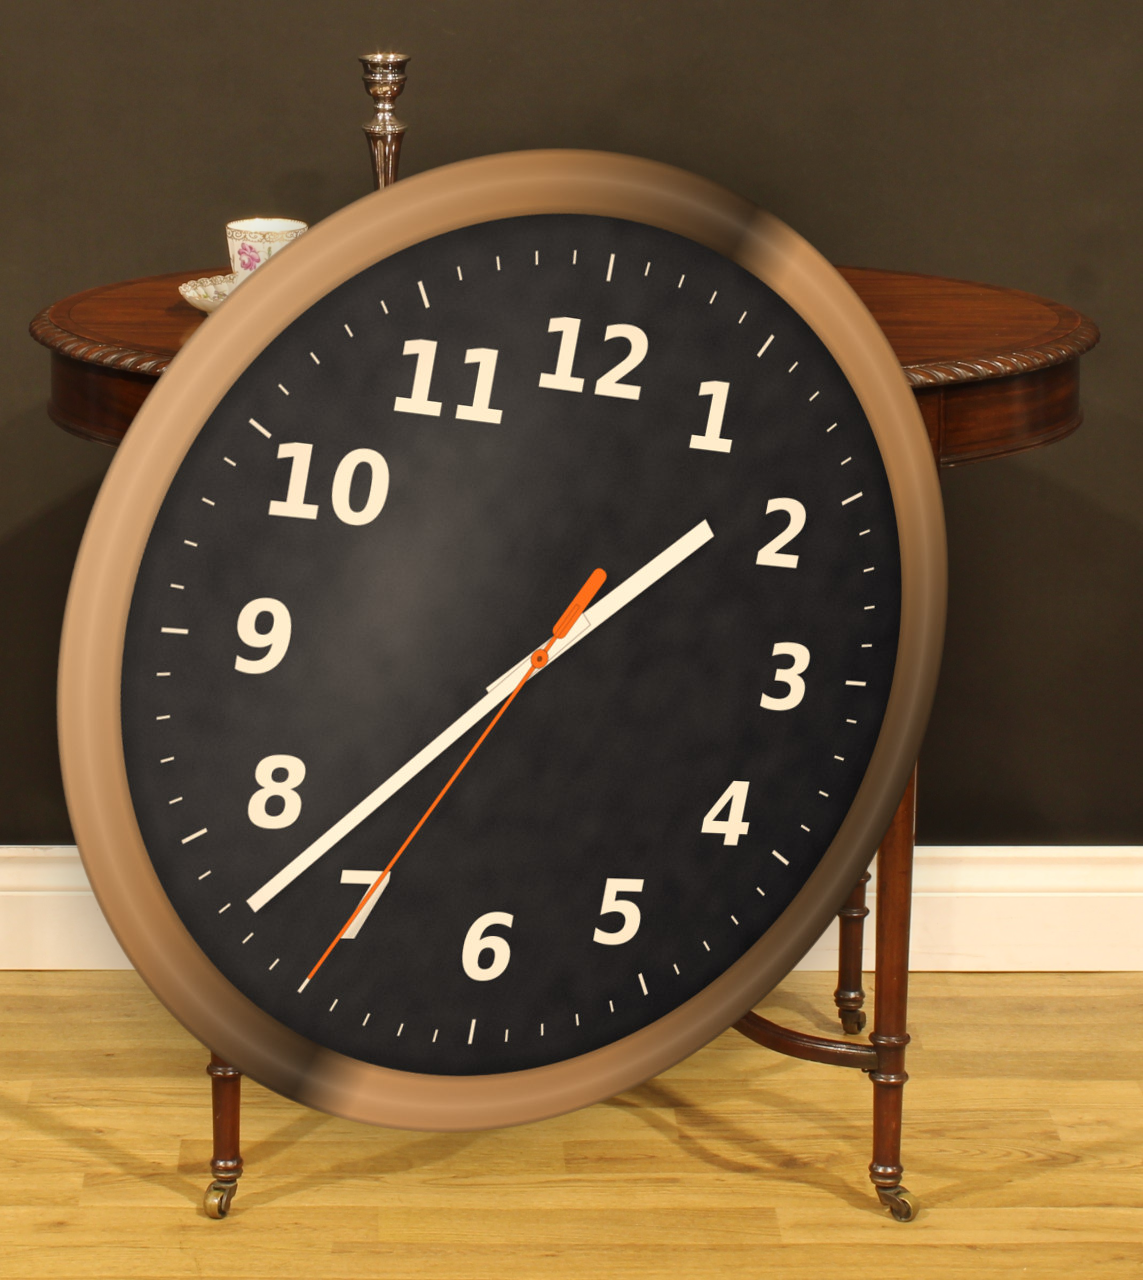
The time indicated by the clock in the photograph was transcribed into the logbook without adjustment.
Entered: 1:37:35
